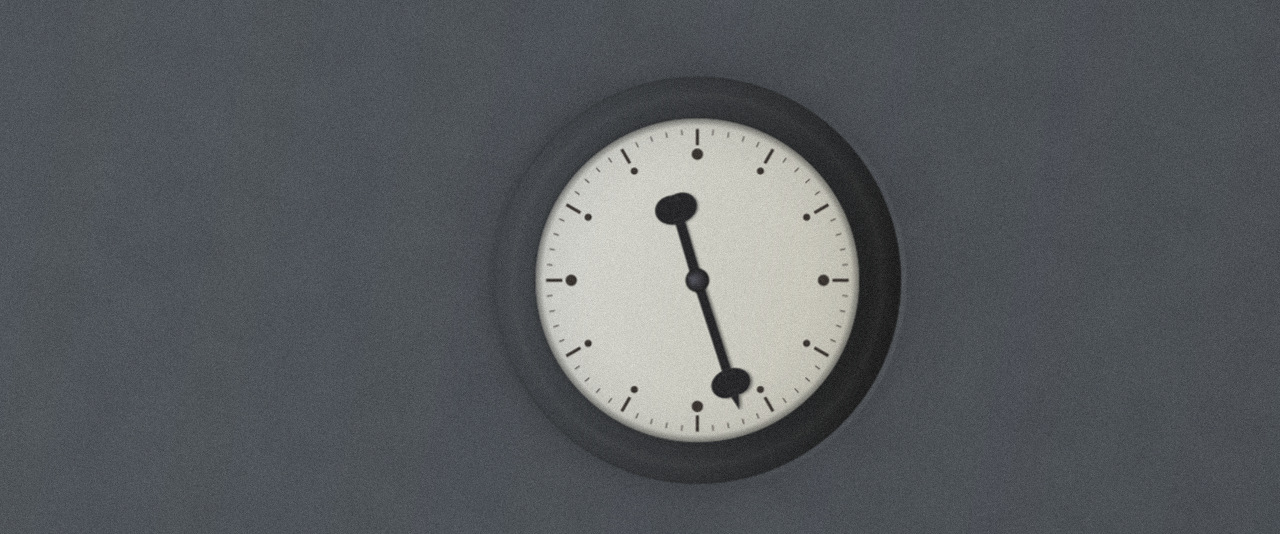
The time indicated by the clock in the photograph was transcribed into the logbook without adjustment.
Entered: 11:27
